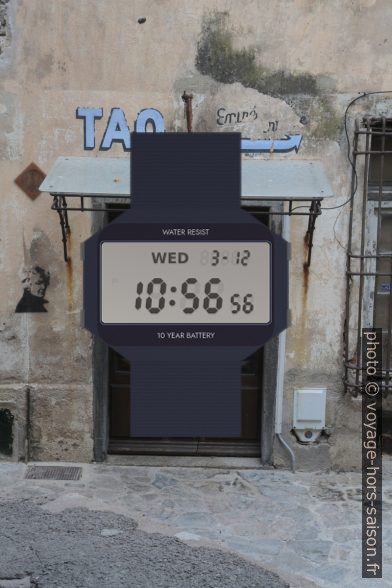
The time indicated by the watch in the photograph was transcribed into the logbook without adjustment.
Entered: 10:56:56
